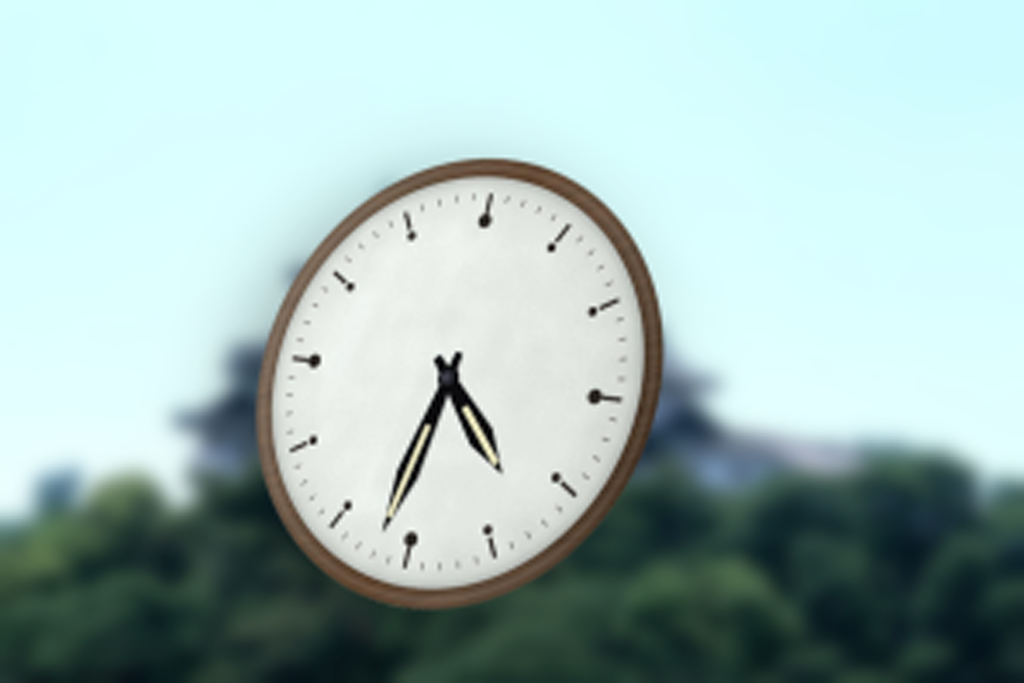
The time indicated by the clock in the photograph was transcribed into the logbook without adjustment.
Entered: 4:32
